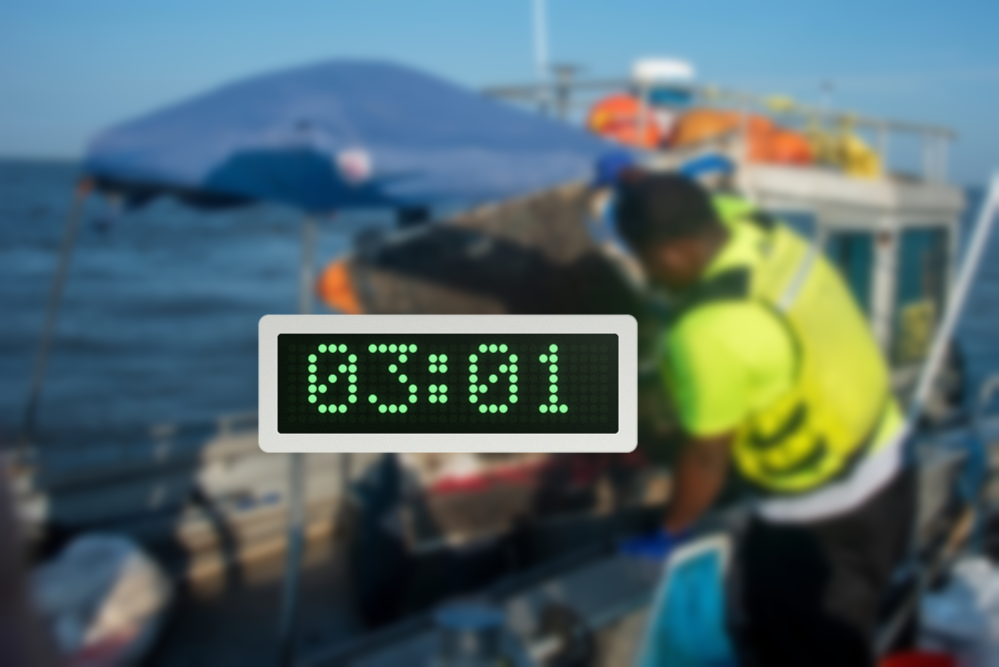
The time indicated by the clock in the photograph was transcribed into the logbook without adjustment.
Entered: 3:01
